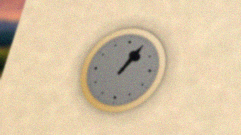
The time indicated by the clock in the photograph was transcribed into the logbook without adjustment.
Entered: 1:05
